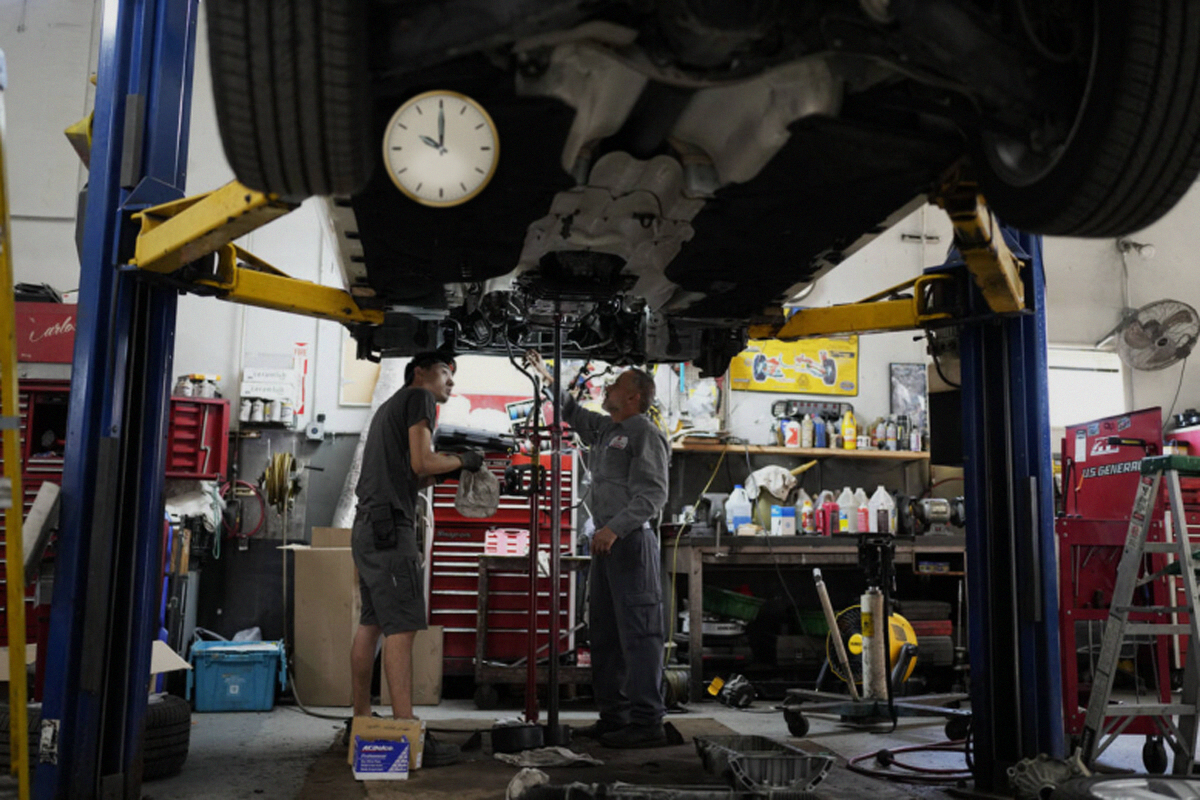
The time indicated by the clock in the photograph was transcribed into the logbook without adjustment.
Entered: 10:00
